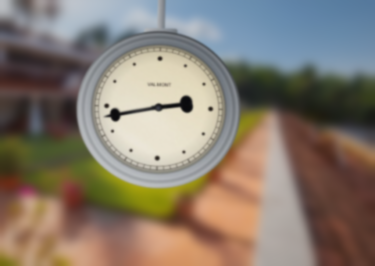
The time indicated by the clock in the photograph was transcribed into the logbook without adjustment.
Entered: 2:43
